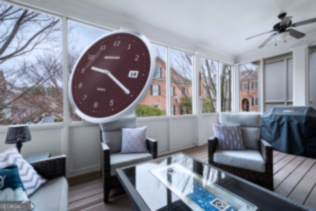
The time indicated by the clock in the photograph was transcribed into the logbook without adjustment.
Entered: 9:20
